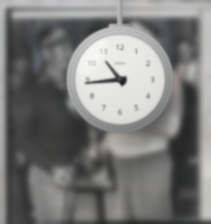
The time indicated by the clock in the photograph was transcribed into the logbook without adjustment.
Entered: 10:44
